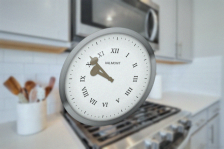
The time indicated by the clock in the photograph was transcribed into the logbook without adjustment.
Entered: 9:52
